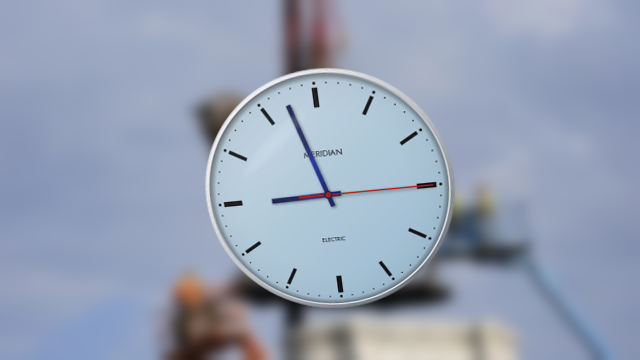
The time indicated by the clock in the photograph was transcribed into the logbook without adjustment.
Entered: 8:57:15
